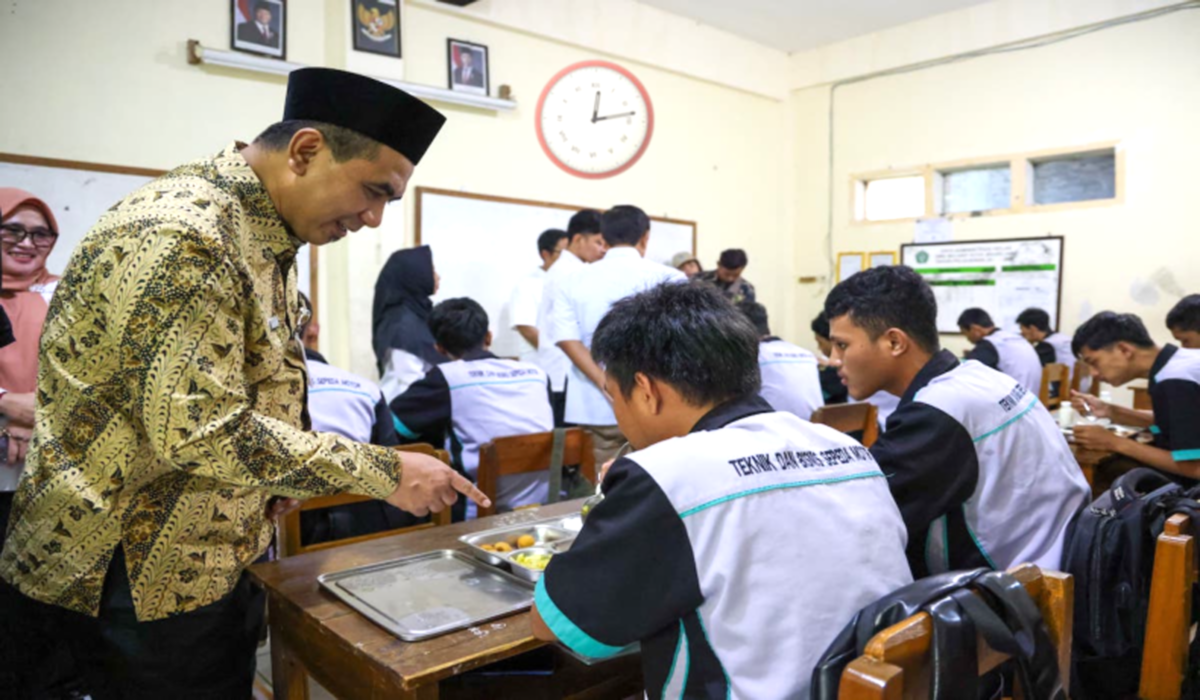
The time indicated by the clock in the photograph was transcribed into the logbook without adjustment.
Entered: 12:13
